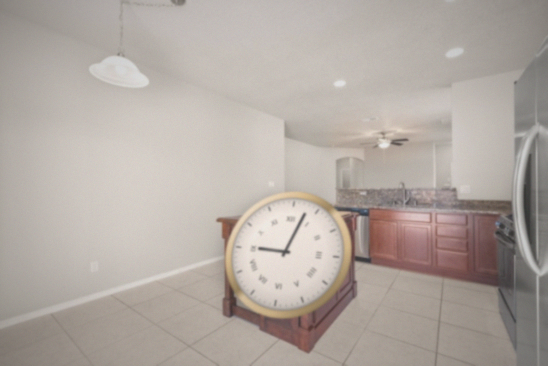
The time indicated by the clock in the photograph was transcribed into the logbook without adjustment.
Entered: 9:03
